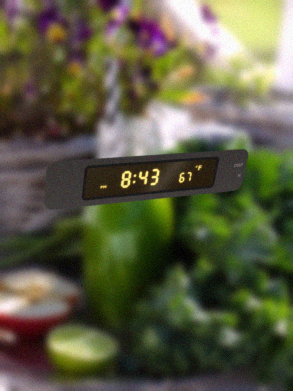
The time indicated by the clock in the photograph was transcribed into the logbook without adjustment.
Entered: 8:43
